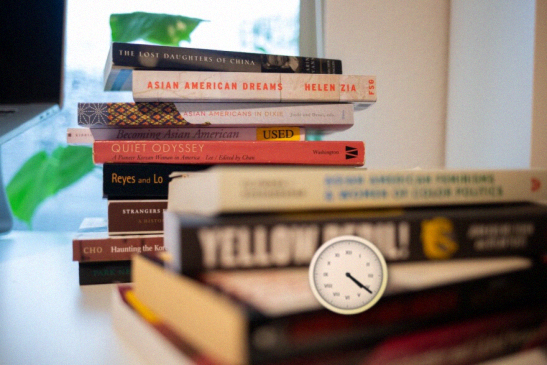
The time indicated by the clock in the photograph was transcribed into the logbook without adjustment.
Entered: 4:21
